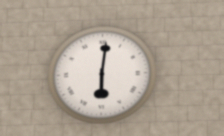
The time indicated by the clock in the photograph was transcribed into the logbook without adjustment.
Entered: 6:01
